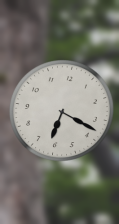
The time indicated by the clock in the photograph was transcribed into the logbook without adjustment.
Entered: 6:18
